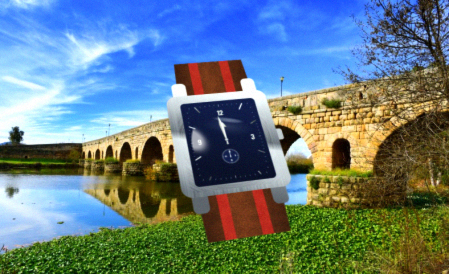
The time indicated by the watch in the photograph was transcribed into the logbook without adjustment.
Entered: 11:59
